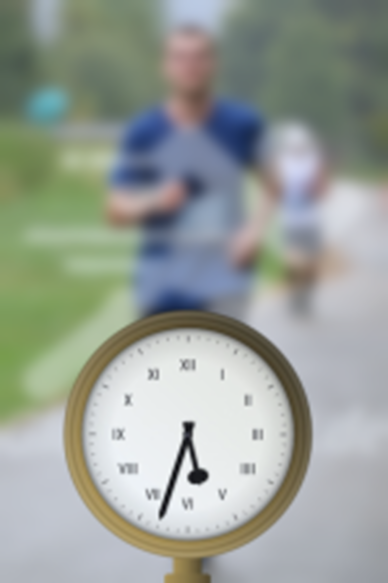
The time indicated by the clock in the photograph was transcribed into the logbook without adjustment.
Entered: 5:33
